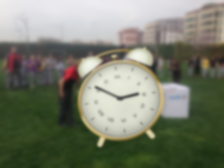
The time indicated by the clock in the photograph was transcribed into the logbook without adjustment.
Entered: 2:51
